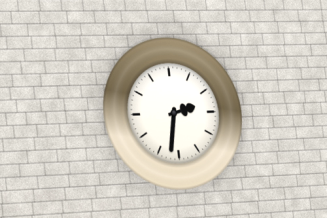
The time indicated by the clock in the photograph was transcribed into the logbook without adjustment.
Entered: 2:32
